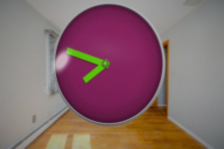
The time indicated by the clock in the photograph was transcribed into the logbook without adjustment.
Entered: 7:48
